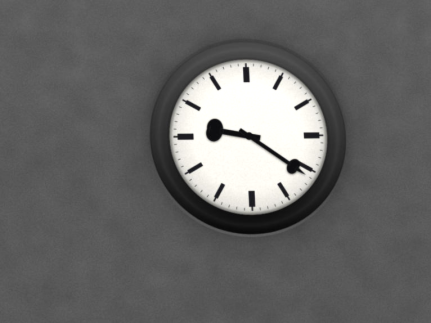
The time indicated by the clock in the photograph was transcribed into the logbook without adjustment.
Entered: 9:21
